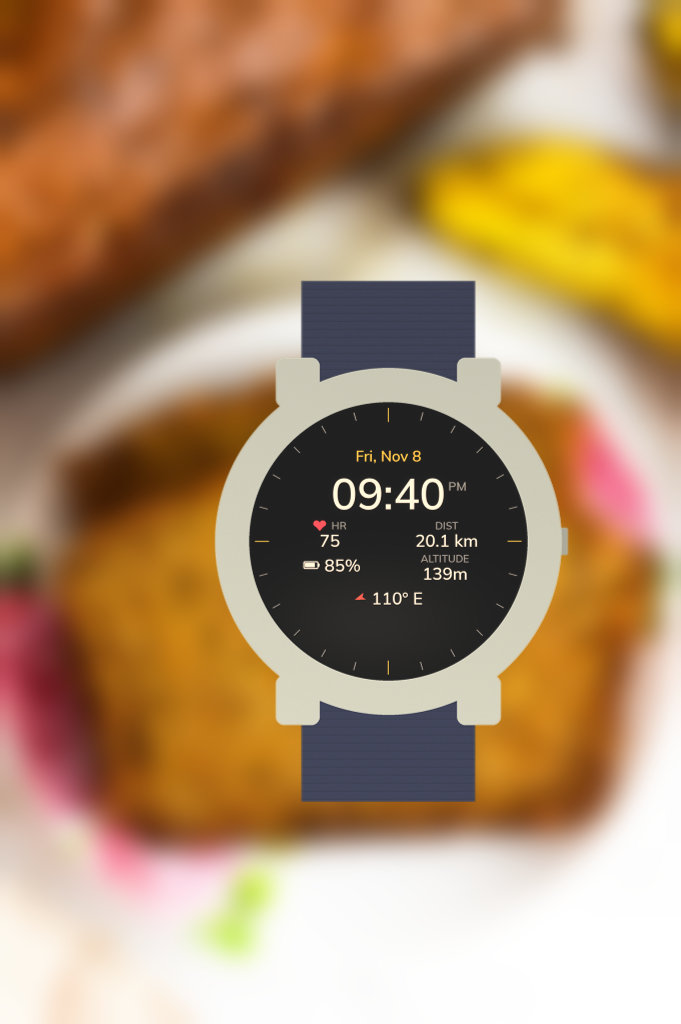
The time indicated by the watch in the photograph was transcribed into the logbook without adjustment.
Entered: 9:40
